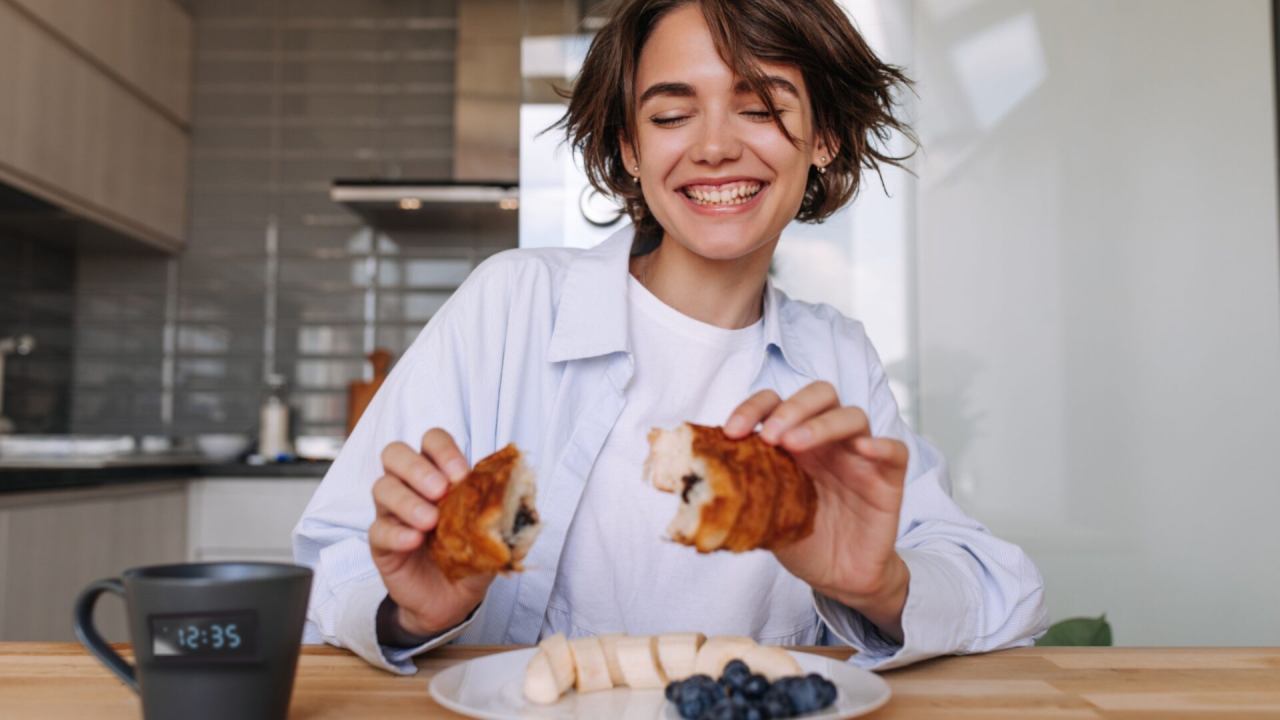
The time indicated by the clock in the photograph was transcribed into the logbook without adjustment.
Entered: 12:35
